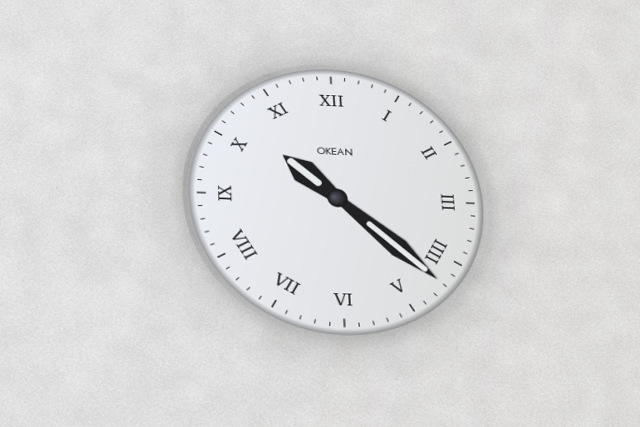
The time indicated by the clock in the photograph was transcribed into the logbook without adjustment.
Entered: 10:22
